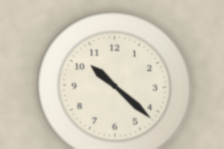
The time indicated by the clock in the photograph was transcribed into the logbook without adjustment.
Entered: 10:22
